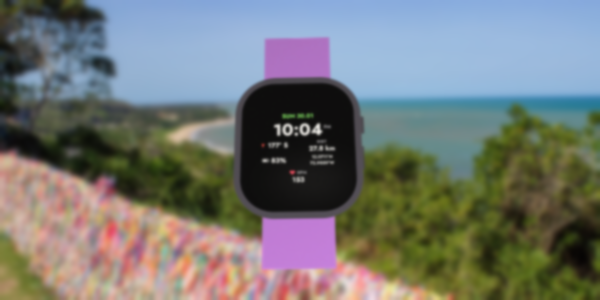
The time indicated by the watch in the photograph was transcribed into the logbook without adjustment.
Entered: 10:04
